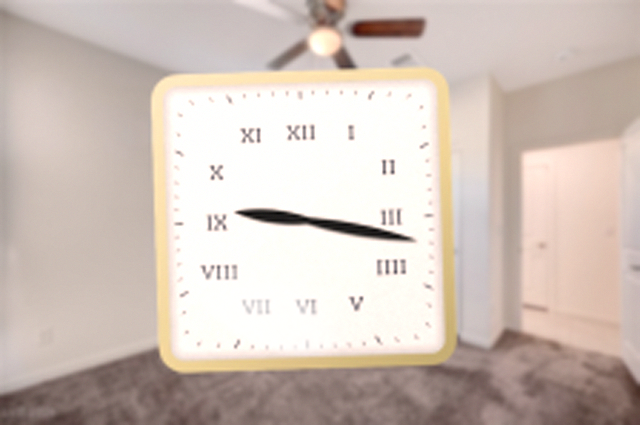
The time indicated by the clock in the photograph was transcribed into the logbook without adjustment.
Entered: 9:17
